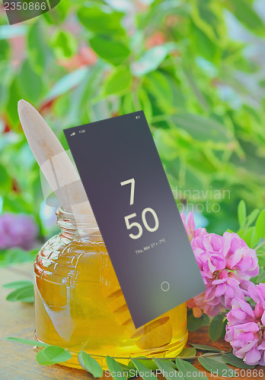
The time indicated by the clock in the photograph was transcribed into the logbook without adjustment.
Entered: 7:50
